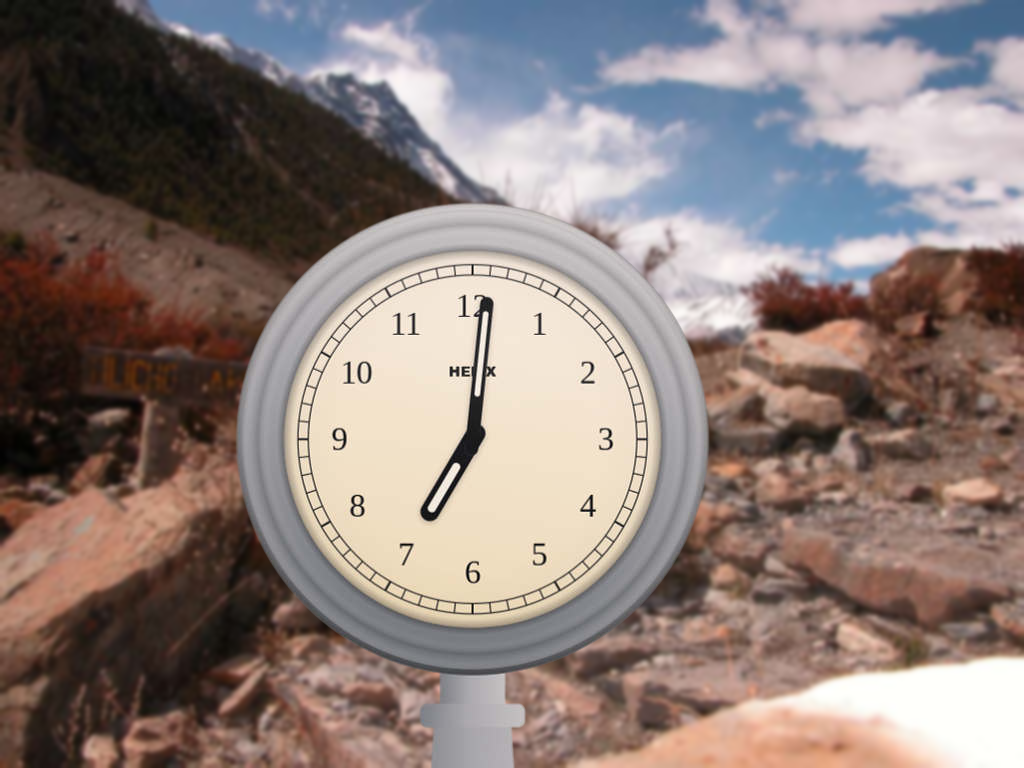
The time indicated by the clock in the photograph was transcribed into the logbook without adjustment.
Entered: 7:01
